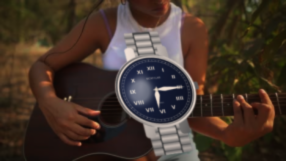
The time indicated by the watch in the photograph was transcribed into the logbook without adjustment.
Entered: 6:15
